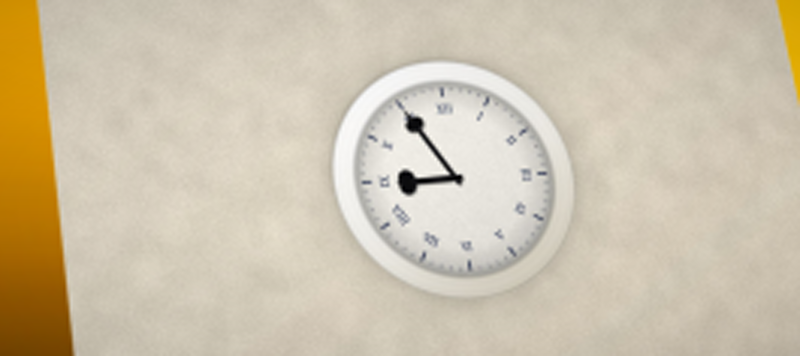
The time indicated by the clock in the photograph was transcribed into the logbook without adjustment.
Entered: 8:55
